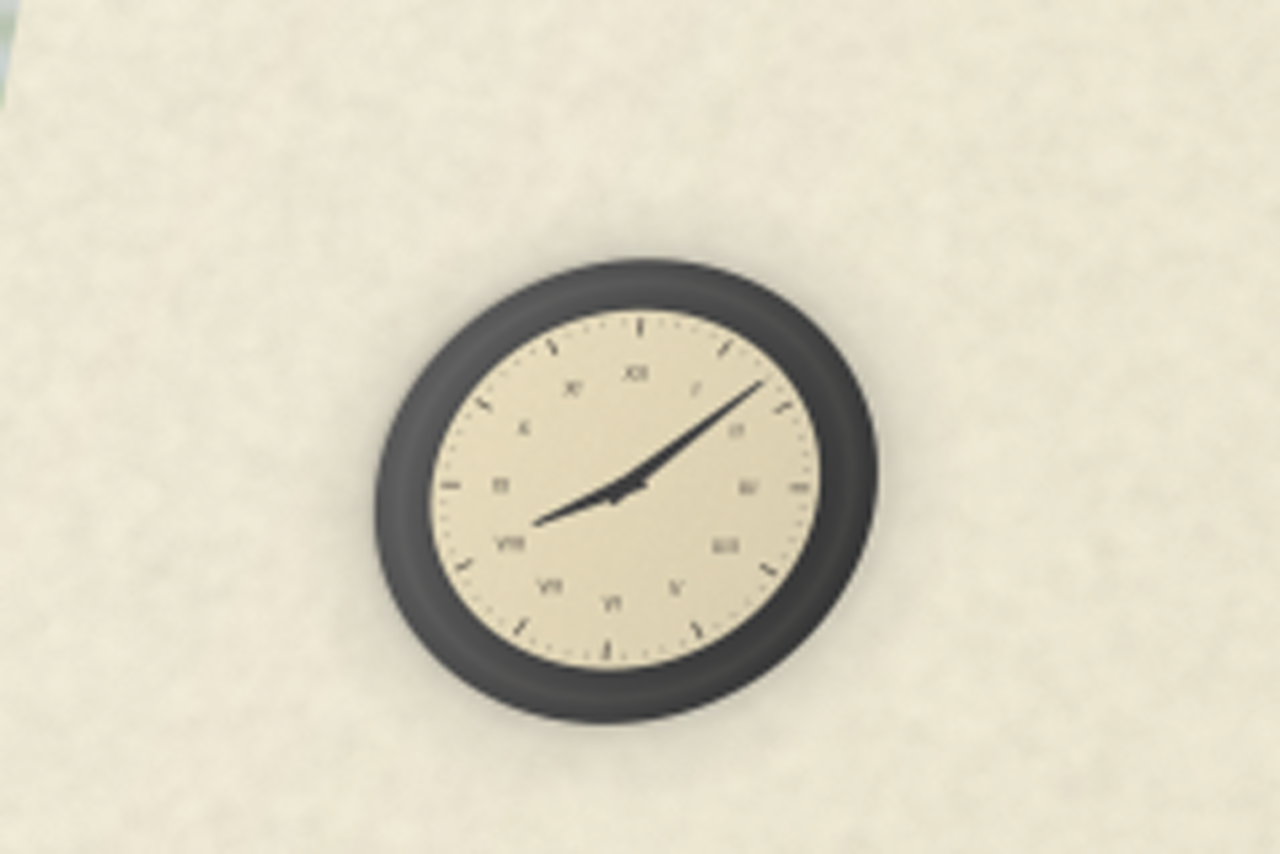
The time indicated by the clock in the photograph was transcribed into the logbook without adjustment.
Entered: 8:08
